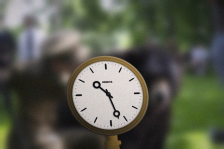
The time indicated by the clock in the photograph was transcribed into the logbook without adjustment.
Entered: 10:27
